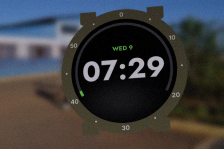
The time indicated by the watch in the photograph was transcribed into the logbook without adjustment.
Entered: 7:29
